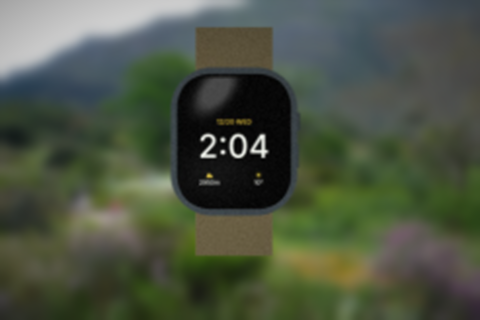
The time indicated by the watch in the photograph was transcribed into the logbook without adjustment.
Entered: 2:04
